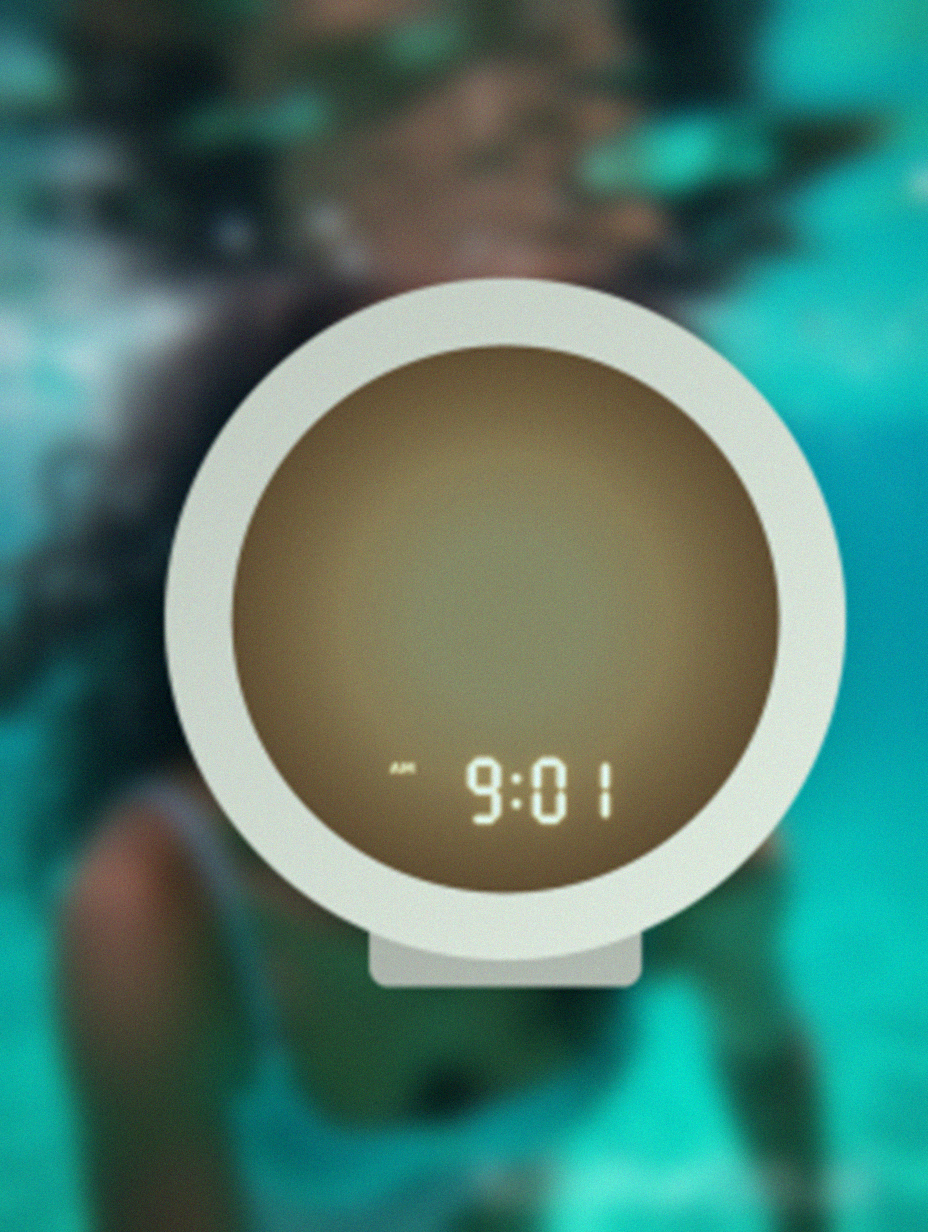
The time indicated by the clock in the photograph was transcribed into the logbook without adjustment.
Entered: 9:01
